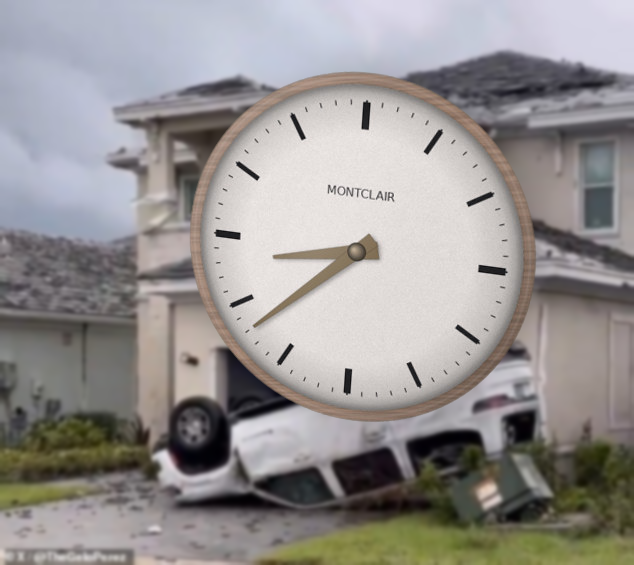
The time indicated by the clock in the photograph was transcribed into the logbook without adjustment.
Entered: 8:38
